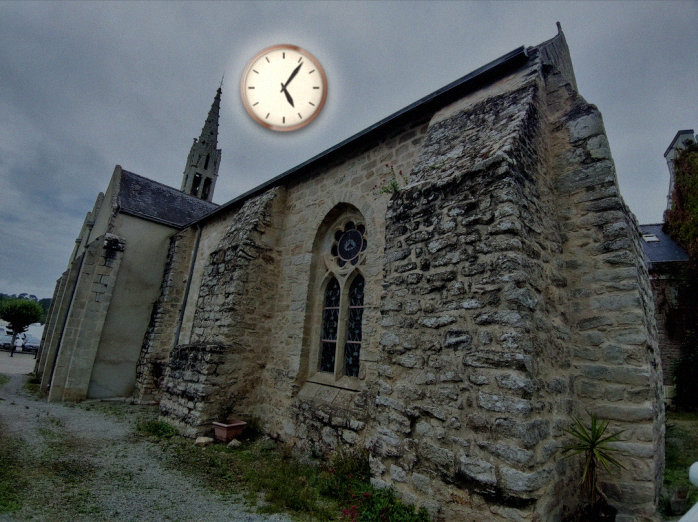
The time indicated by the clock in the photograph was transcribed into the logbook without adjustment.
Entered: 5:06
